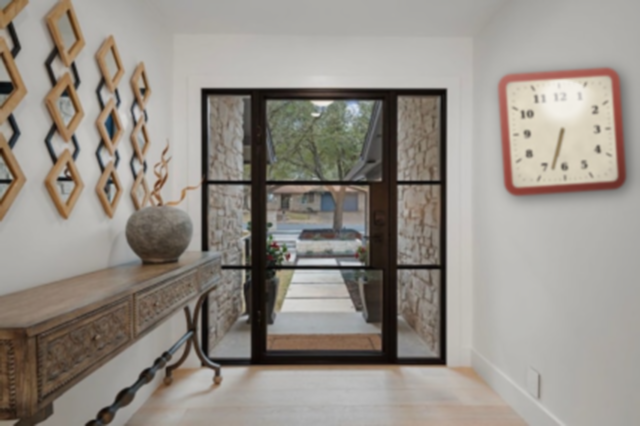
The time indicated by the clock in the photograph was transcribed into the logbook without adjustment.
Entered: 6:33
